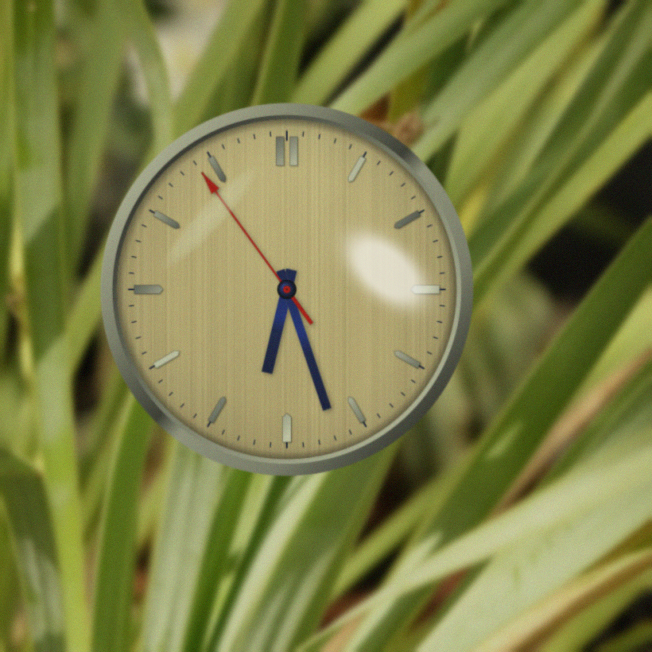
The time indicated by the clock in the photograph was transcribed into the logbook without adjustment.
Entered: 6:26:54
